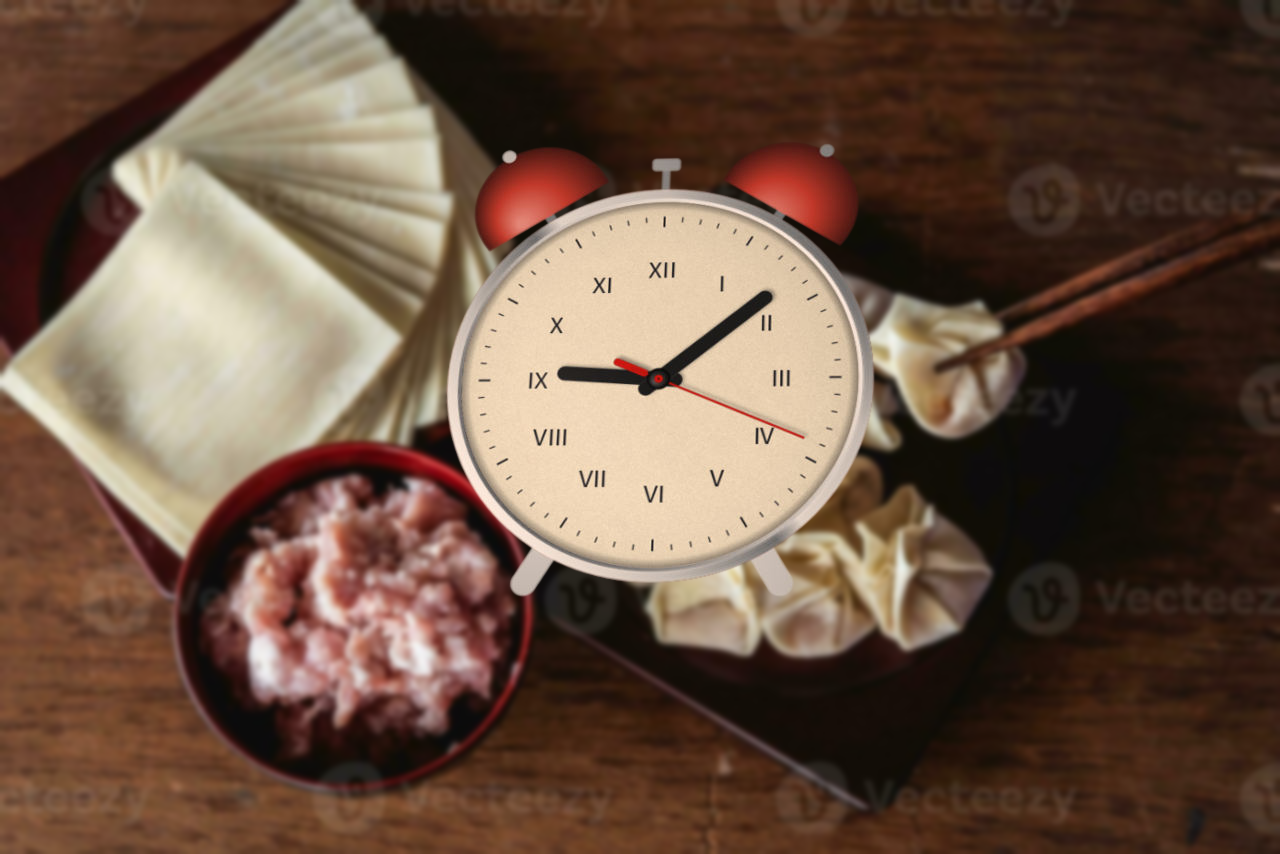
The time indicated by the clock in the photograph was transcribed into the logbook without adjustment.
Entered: 9:08:19
